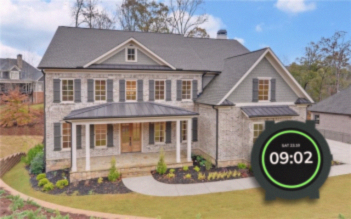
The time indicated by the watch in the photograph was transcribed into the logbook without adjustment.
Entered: 9:02
